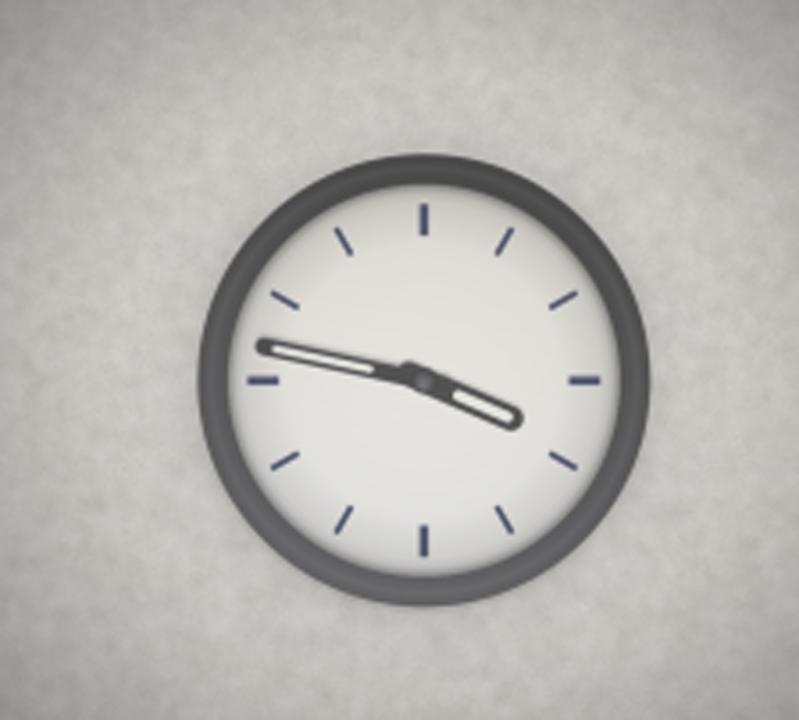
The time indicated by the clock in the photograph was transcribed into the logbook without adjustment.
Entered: 3:47
